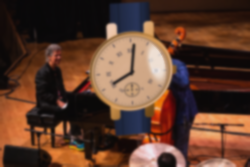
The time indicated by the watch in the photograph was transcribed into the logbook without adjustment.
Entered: 8:01
